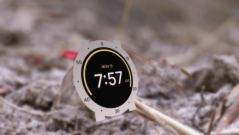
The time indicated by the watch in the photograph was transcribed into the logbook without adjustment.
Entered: 7:57
